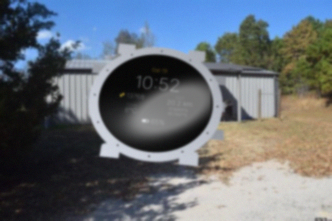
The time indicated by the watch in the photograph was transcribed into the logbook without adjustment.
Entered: 10:52
